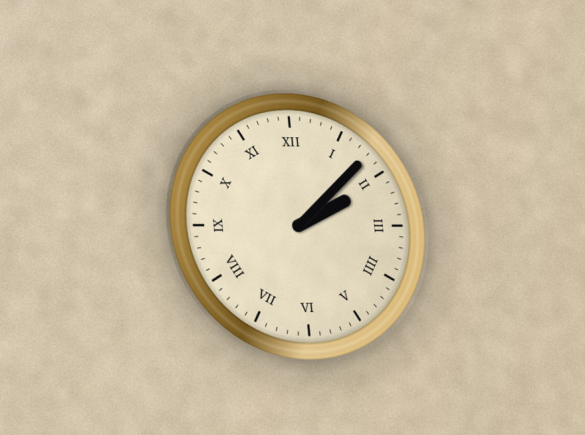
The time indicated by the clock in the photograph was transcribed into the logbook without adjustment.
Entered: 2:08
